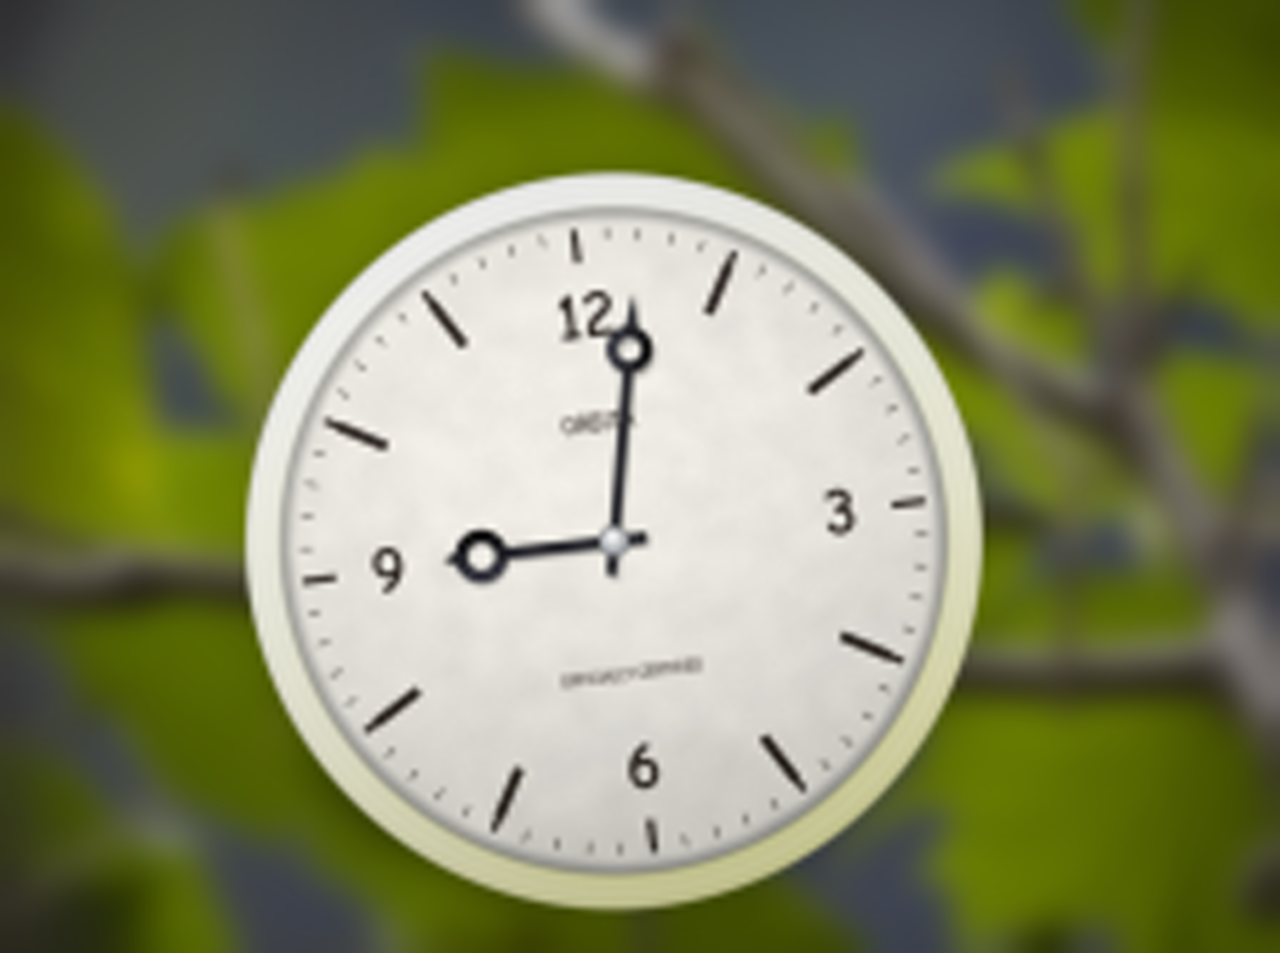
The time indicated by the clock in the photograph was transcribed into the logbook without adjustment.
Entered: 9:02
